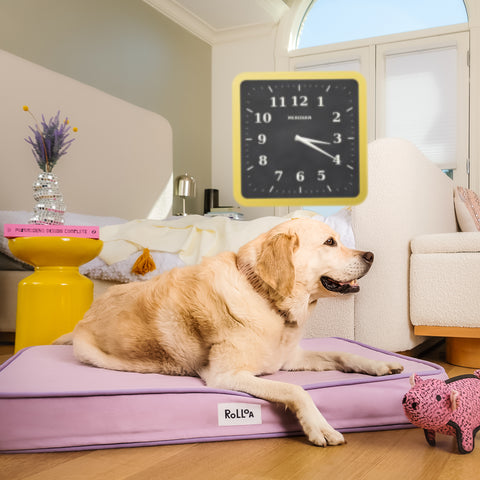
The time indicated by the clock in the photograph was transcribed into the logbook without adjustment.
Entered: 3:20
